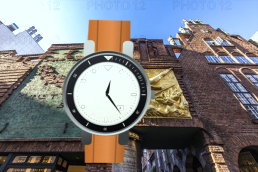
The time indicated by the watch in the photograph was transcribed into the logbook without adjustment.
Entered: 12:24
